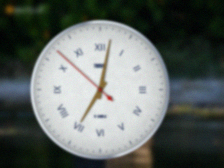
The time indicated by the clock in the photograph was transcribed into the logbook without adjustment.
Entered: 7:01:52
